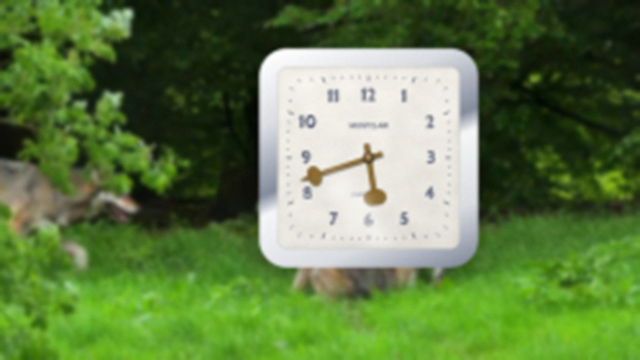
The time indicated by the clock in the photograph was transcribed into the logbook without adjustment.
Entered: 5:42
